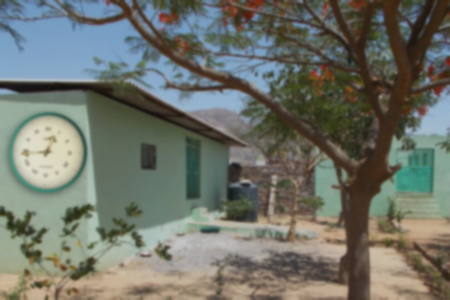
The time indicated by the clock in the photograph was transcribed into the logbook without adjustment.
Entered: 12:44
